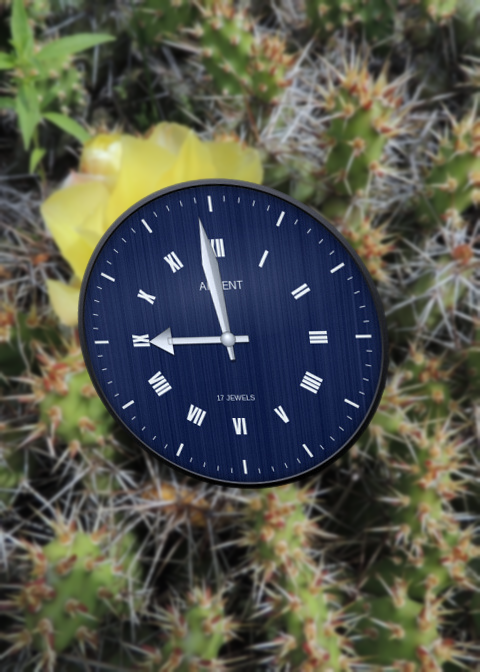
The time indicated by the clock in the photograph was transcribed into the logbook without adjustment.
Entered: 8:59
